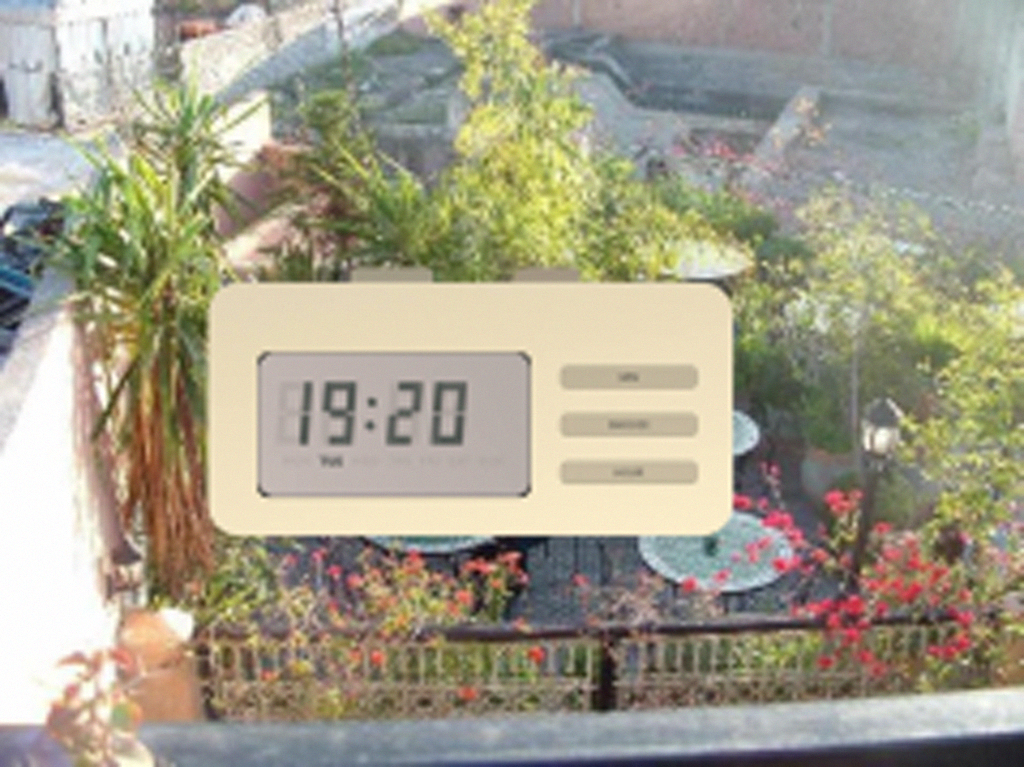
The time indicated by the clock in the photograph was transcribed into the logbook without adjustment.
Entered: 19:20
